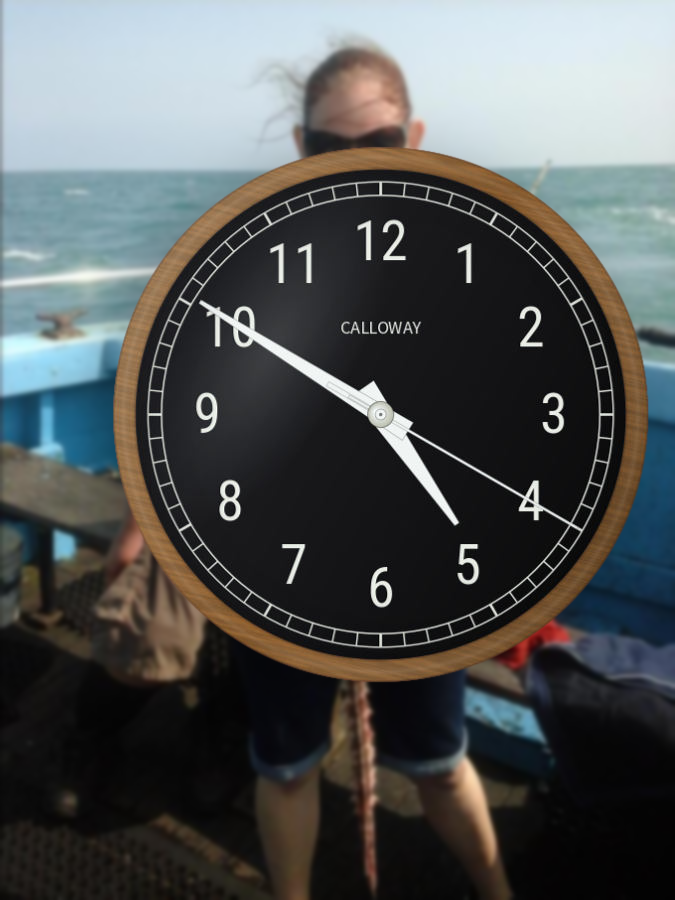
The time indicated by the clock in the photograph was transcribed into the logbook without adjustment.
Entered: 4:50:20
